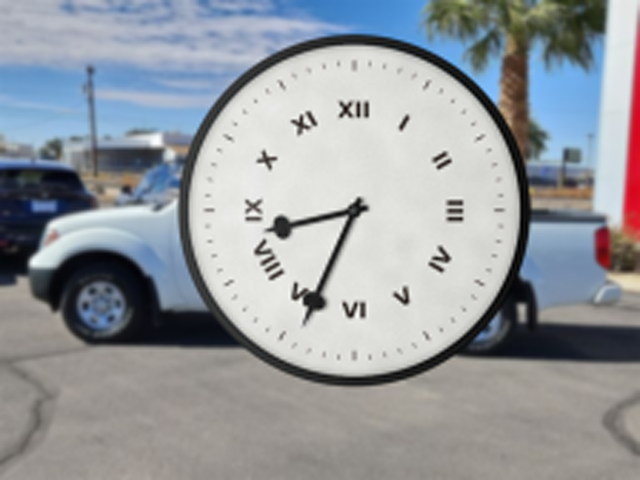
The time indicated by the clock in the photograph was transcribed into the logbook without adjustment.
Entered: 8:34
